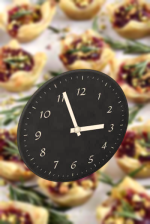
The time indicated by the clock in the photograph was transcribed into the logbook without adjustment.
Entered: 2:56
